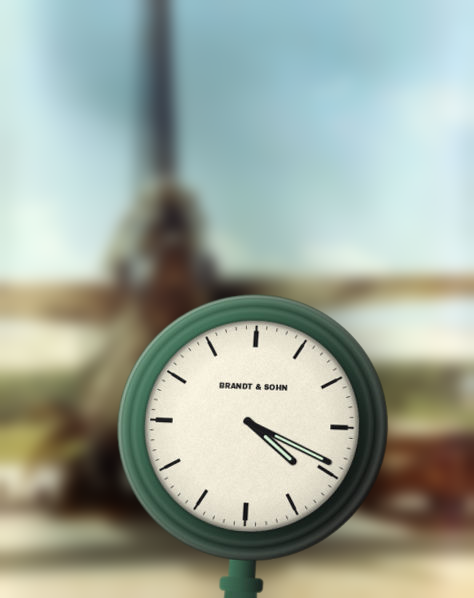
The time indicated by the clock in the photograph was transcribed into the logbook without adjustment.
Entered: 4:19
